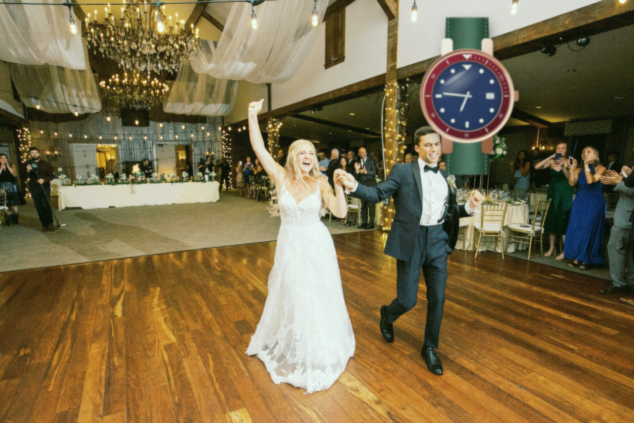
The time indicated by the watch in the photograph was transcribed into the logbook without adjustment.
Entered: 6:46
